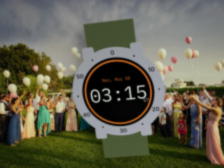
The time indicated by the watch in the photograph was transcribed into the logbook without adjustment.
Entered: 3:15
